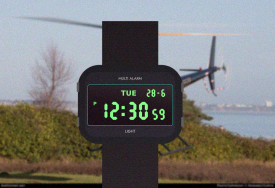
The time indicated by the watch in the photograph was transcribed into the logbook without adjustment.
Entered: 12:30:59
